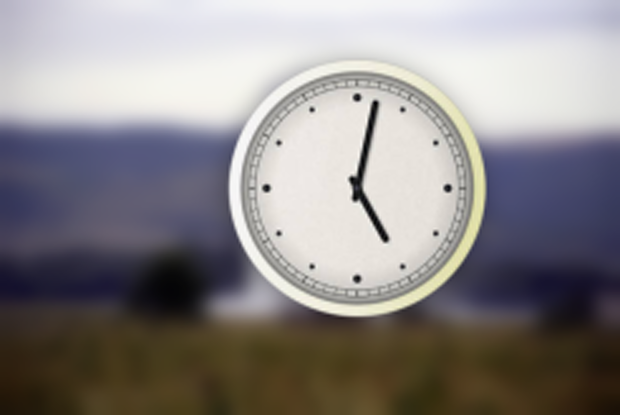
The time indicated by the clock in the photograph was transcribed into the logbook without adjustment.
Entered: 5:02
